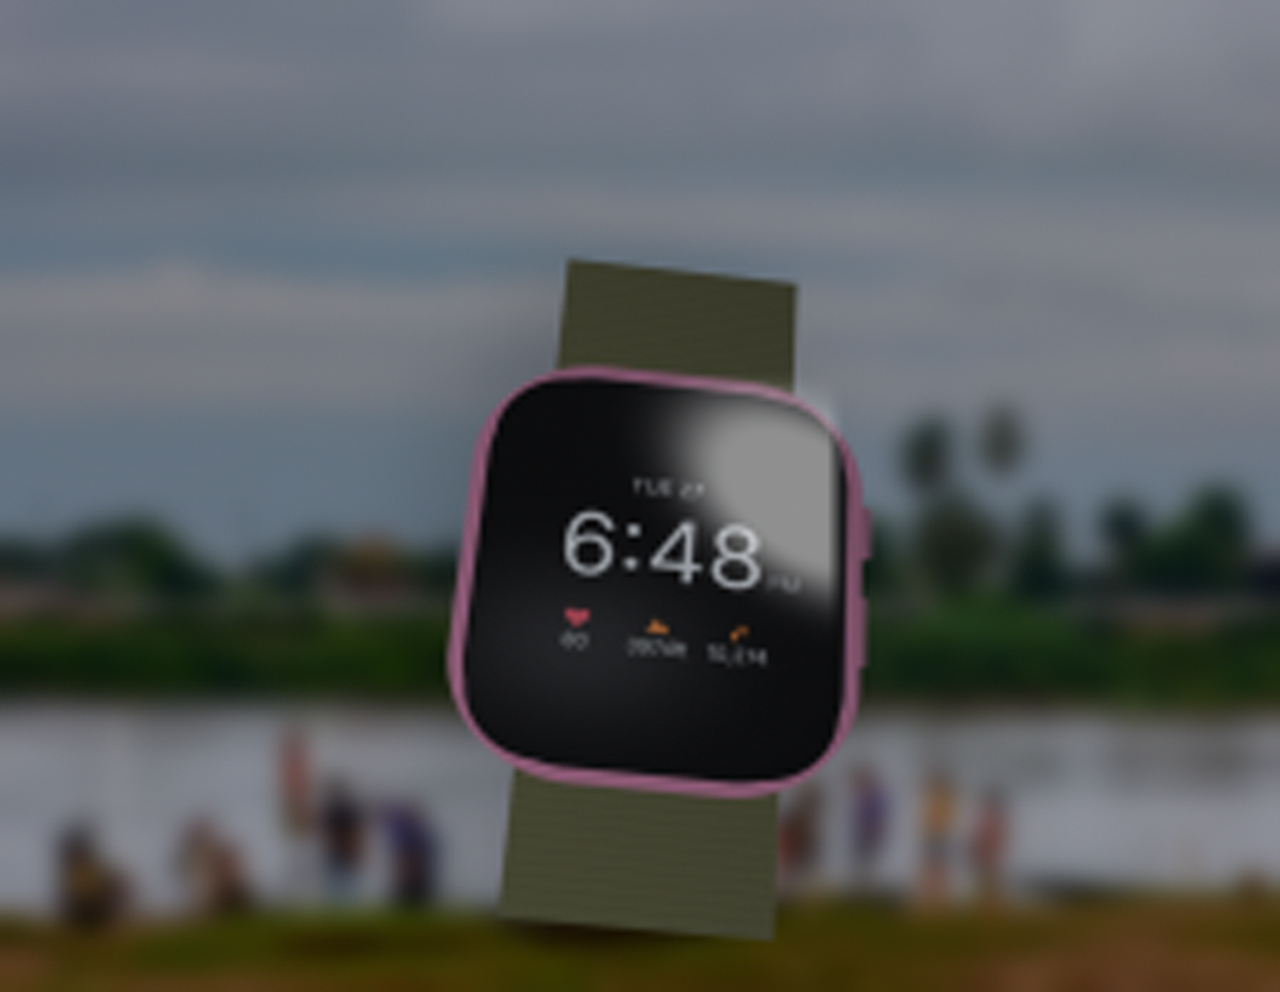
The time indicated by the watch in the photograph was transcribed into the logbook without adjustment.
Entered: 6:48
